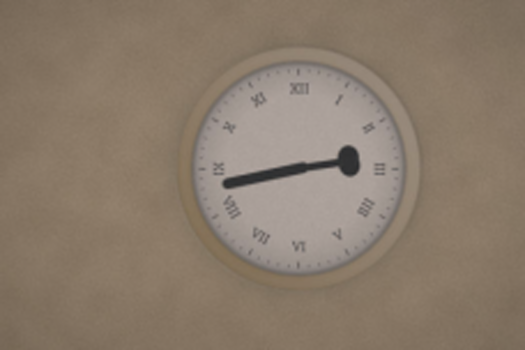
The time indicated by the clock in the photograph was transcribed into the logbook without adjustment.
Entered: 2:43
